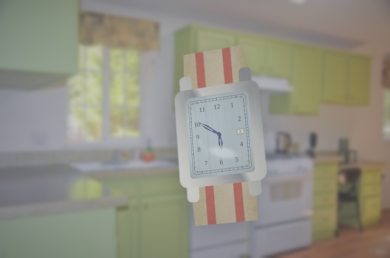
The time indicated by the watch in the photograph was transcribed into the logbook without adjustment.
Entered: 5:51
